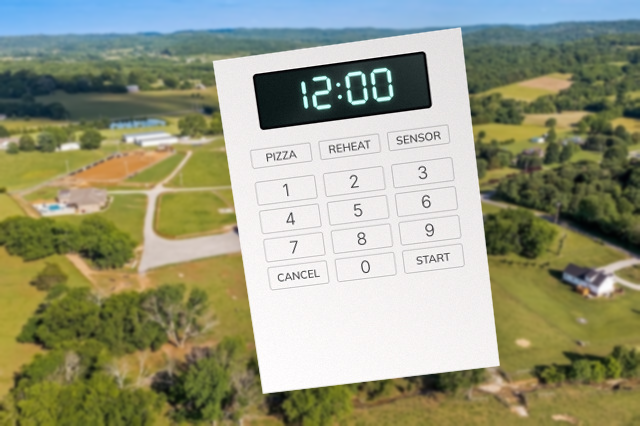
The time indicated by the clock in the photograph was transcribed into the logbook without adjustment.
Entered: 12:00
